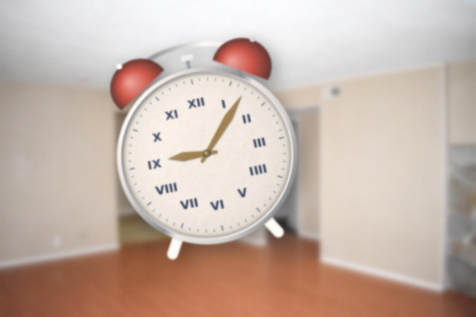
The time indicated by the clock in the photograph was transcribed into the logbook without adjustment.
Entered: 9:07
